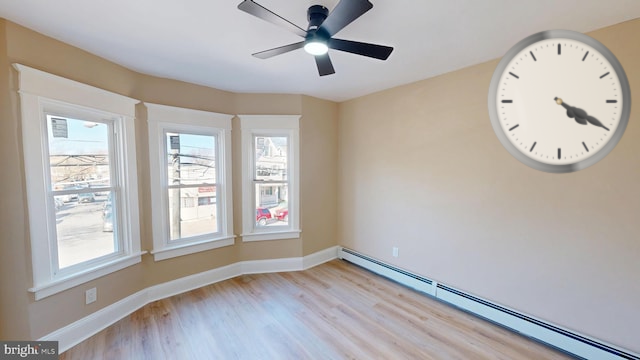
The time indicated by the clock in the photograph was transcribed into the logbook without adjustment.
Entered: 4:20
